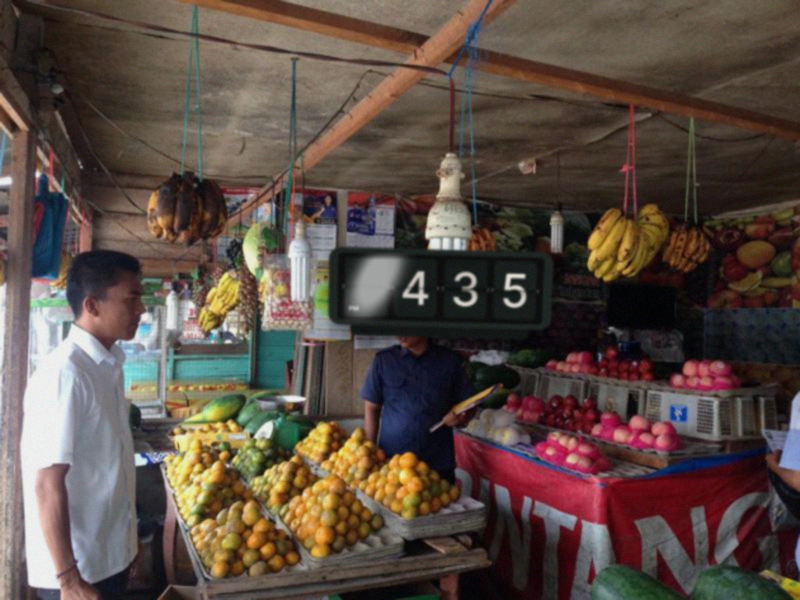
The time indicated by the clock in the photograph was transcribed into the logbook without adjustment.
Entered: 4:35
